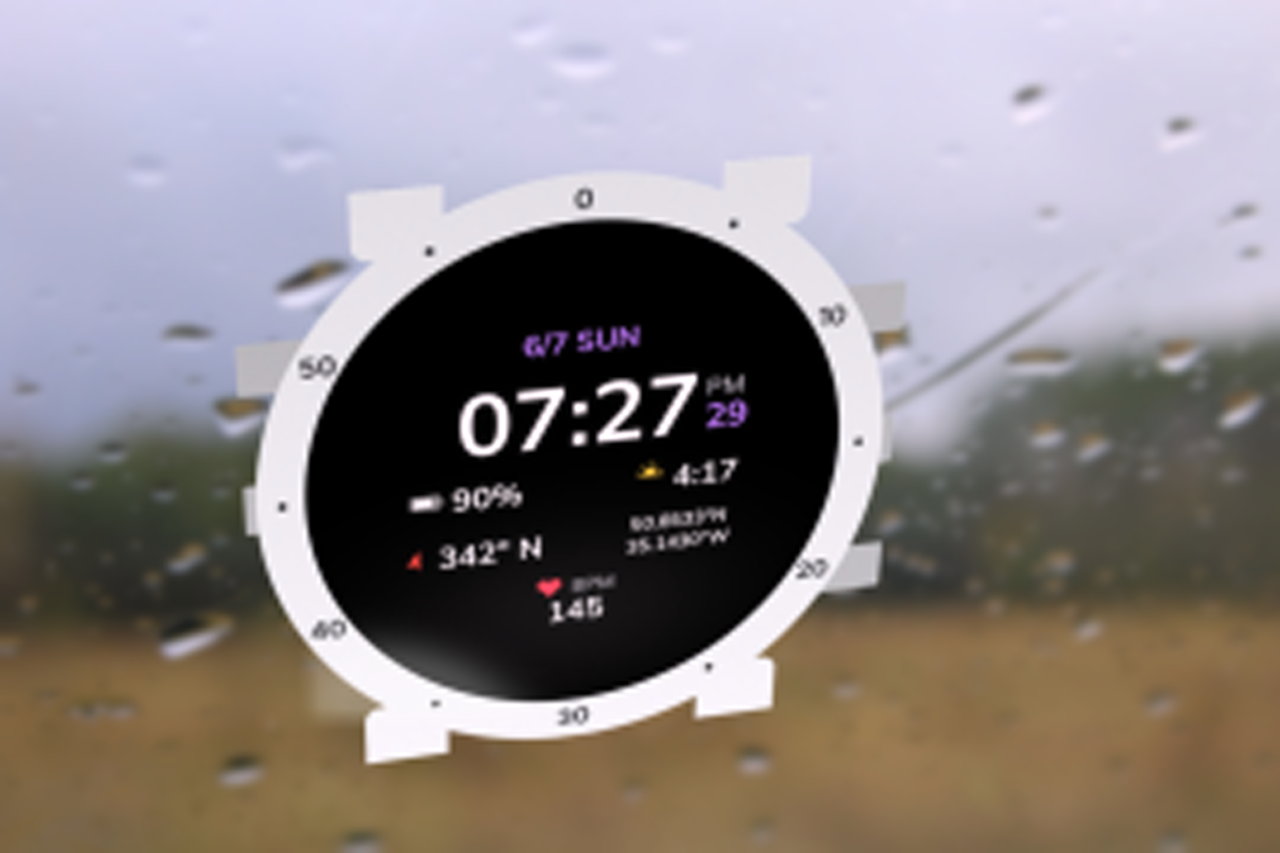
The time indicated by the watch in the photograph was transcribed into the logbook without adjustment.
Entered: 7:27:29
